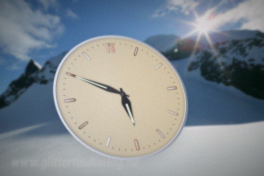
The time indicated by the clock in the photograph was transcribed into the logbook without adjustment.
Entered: 5:50
